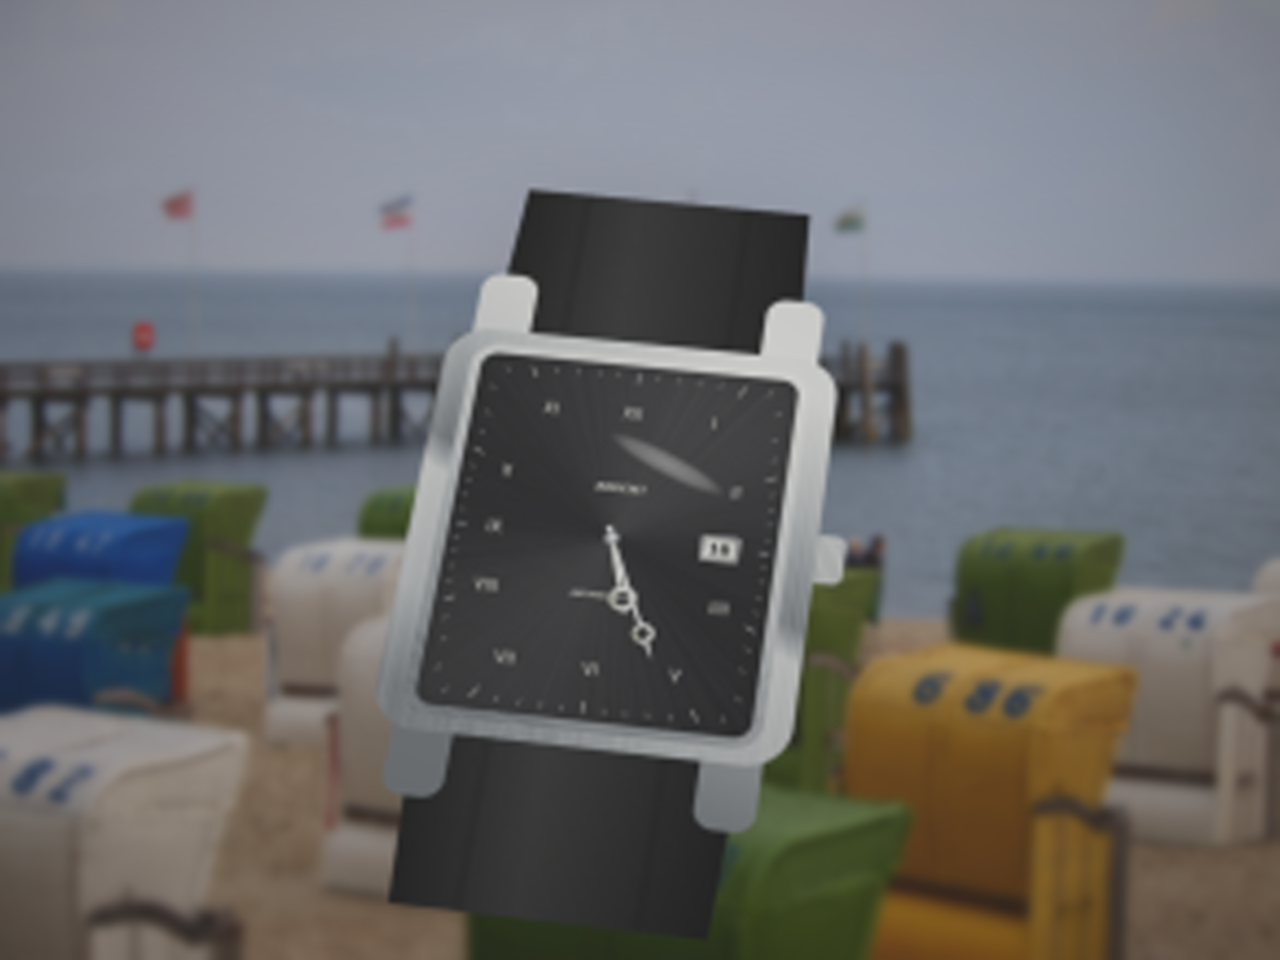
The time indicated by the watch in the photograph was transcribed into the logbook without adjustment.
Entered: 5:26
